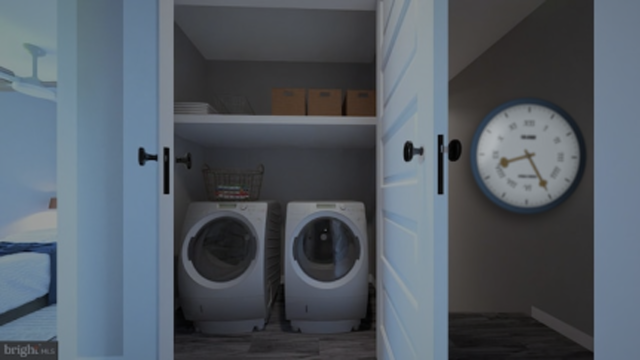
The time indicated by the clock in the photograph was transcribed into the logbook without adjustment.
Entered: 8:25
